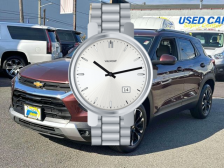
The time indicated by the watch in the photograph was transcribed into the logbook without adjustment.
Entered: 10:13
